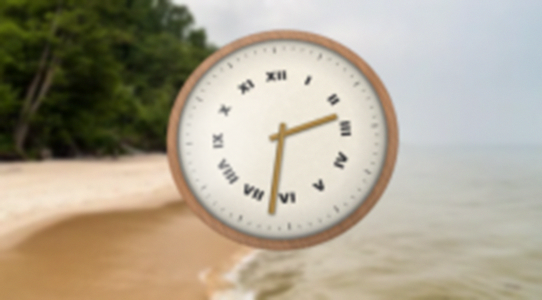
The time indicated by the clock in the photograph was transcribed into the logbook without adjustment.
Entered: 2:32
